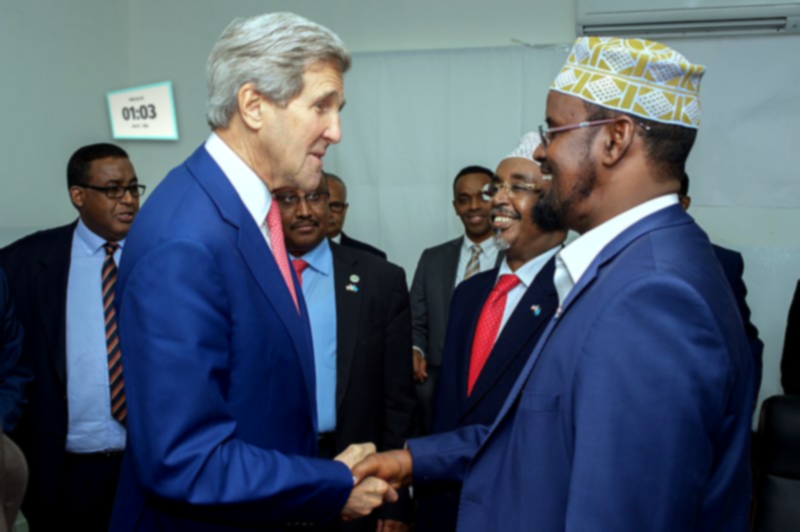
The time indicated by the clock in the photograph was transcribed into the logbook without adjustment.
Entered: 1:03
